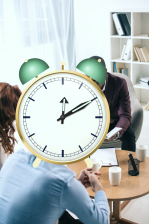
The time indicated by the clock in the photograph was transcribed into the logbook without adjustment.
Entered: 12:10
